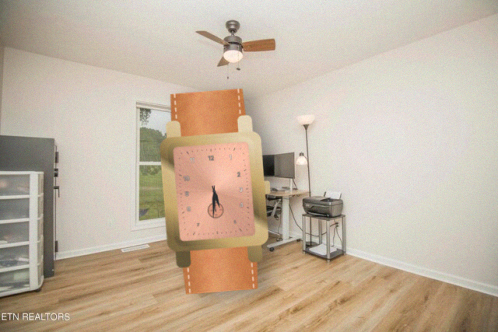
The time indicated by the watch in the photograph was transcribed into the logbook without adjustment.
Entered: 5:31
